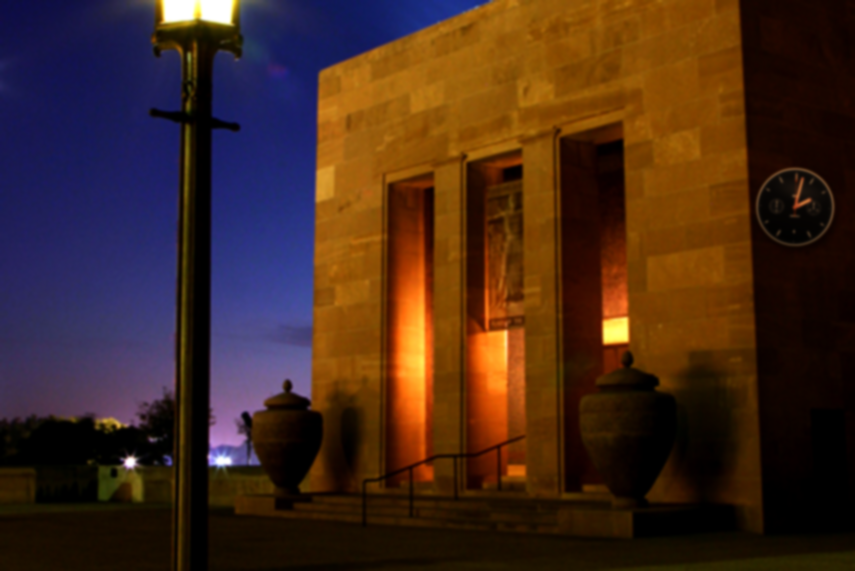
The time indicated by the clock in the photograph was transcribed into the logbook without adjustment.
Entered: 2:02
